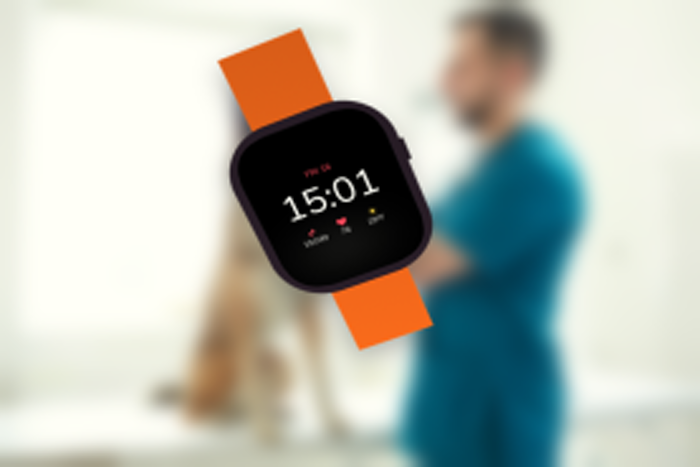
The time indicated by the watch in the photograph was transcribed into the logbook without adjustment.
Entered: 15:01
